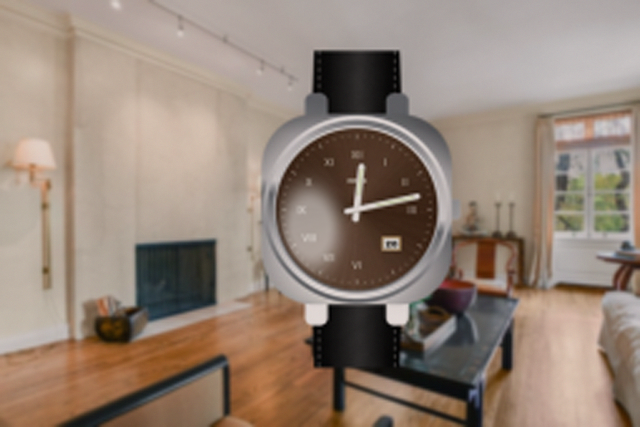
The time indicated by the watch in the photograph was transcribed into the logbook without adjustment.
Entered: 12:13
